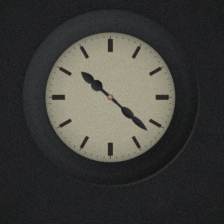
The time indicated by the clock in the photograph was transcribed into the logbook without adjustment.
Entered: 10:22
